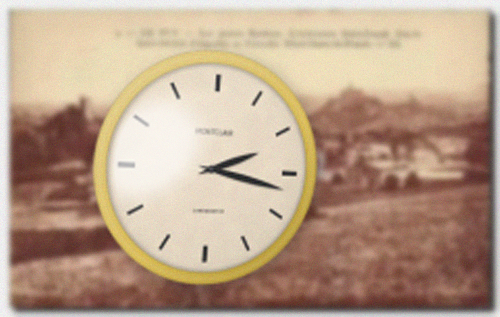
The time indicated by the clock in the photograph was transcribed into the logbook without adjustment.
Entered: 2:17
